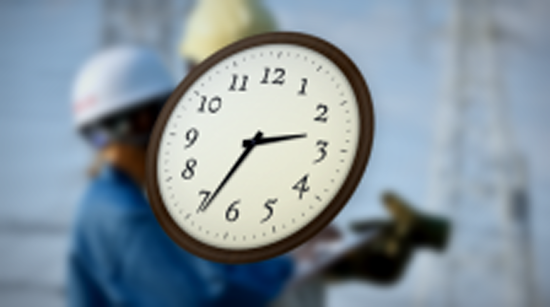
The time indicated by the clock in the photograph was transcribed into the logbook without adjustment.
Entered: 2:34
